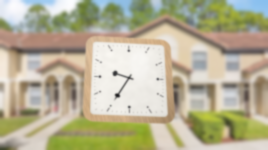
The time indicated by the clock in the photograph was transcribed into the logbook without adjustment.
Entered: 9:35
